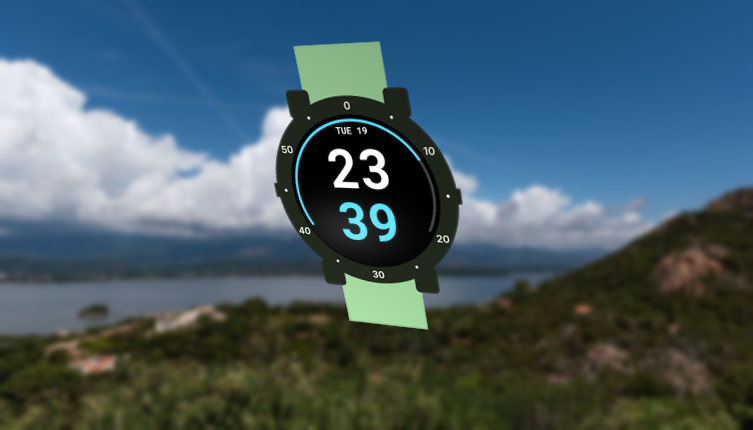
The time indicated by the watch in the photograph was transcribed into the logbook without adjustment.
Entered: 23:39
